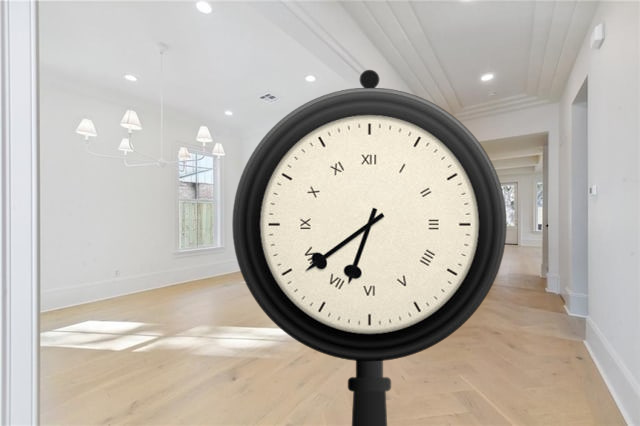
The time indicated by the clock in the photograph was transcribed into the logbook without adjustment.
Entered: 6:39
